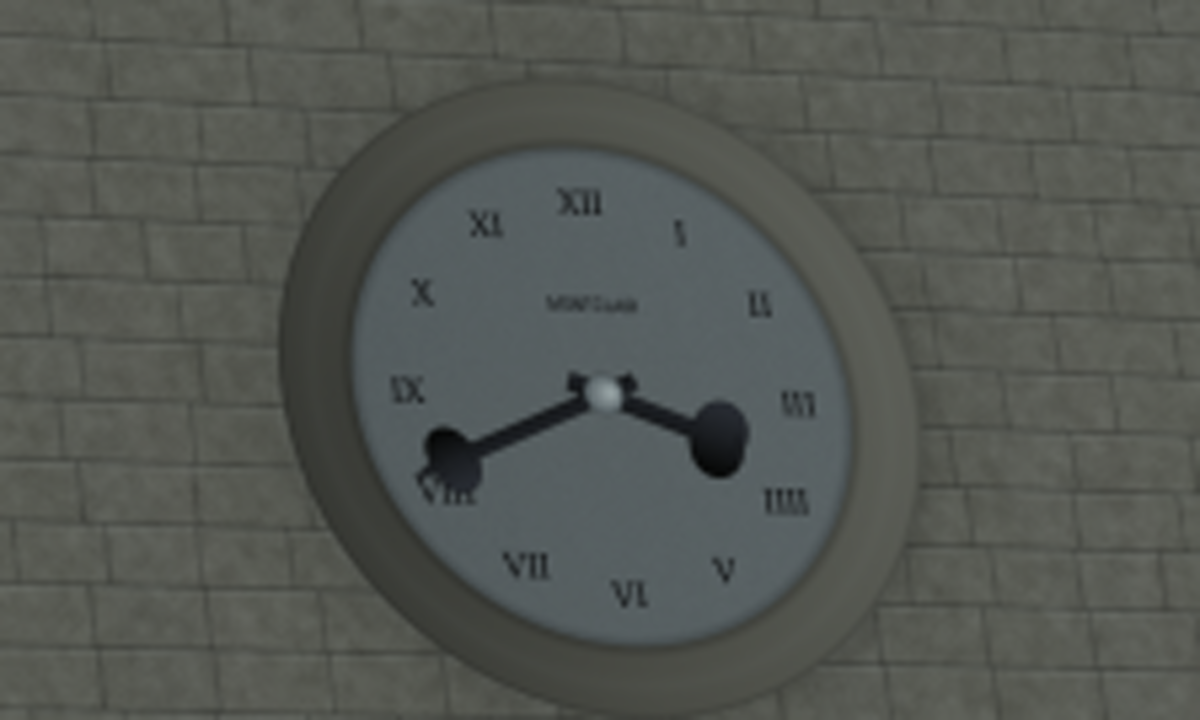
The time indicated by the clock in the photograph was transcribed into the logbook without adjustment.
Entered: 3:41
